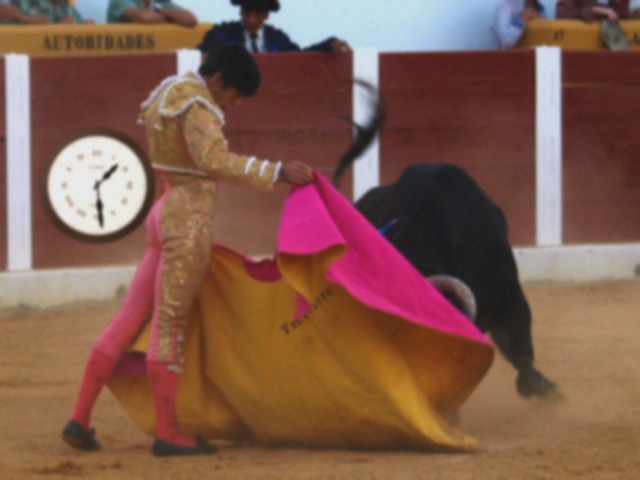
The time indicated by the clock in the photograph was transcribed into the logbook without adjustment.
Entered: 1:29
